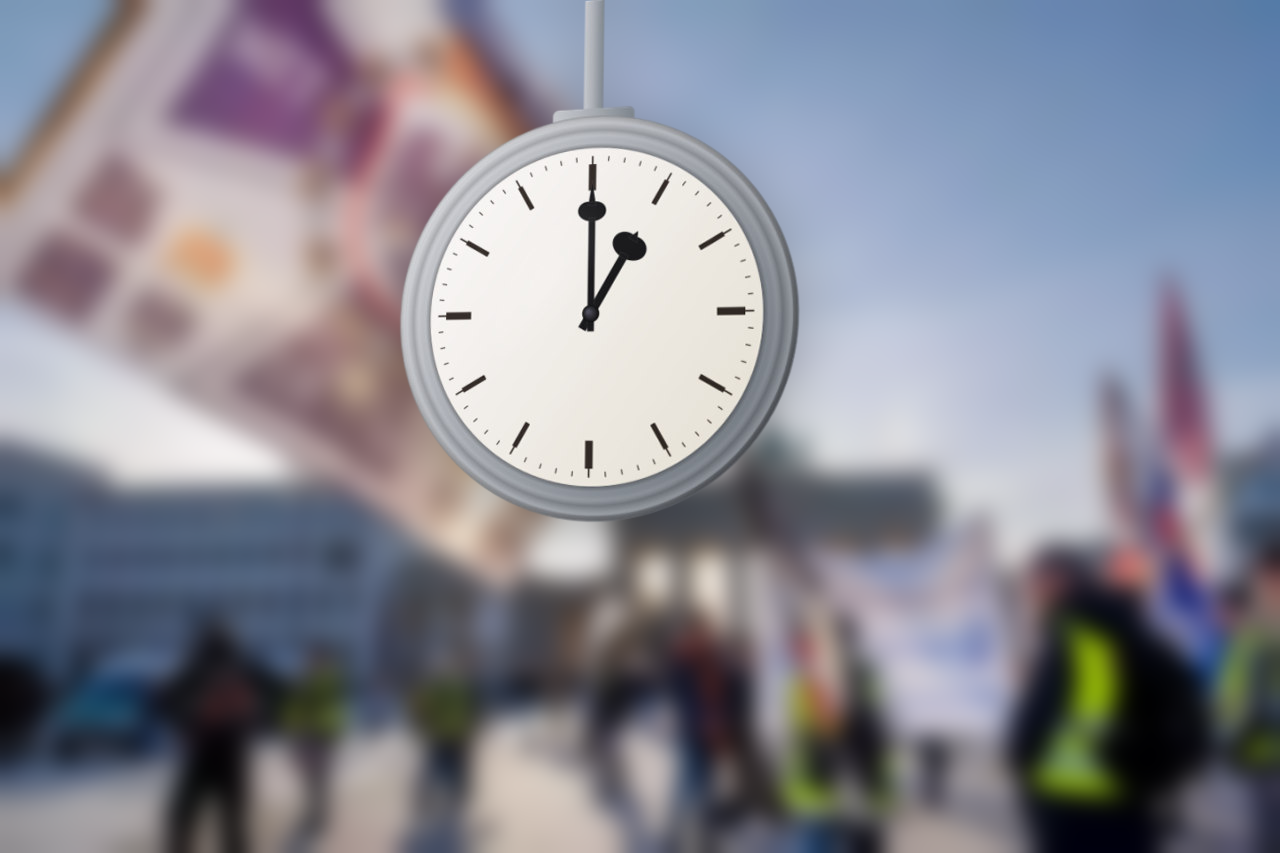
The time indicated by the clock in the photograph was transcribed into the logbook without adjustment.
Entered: 1:00
